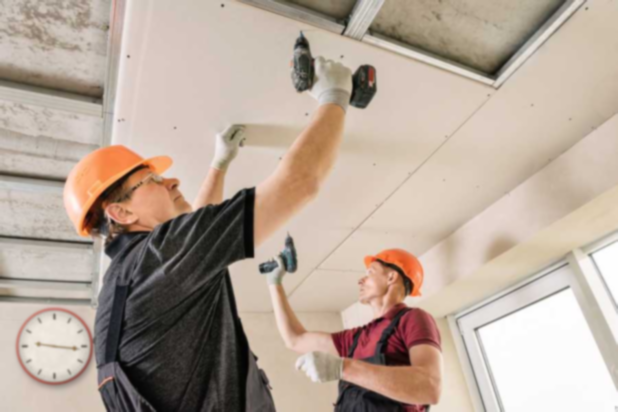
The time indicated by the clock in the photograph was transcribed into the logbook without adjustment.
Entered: 9:16
